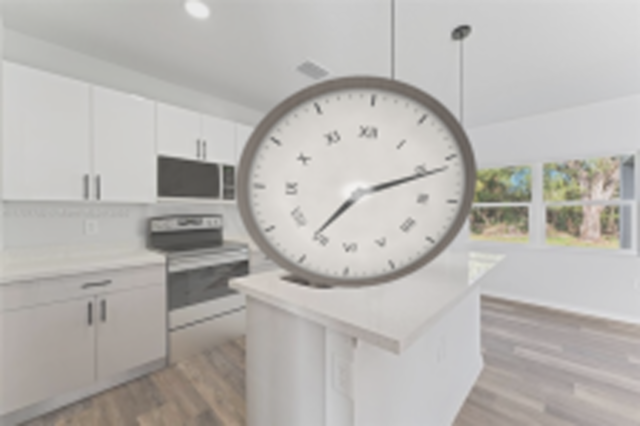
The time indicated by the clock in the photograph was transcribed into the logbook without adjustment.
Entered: 7:11
